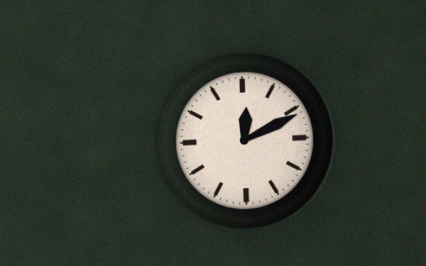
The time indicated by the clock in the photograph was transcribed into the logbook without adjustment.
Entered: 12:11
